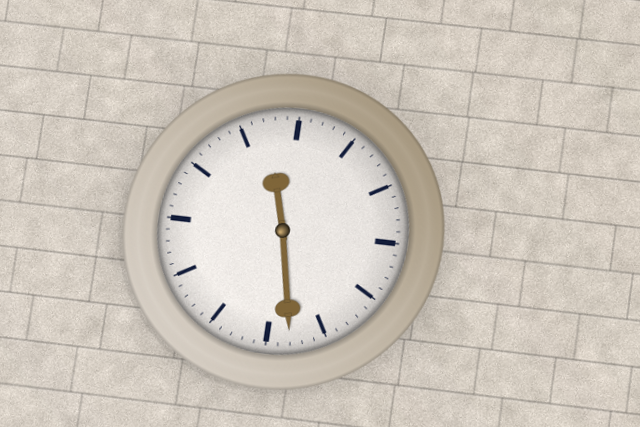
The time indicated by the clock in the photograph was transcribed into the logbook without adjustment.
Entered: 11:28
